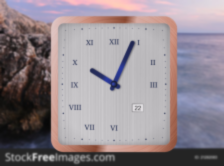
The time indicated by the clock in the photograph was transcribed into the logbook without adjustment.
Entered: 10:04
